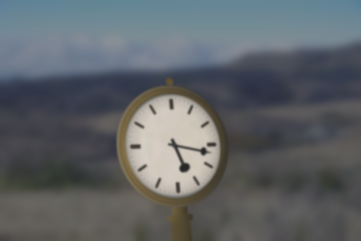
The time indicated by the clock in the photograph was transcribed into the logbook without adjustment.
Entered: 5:17
